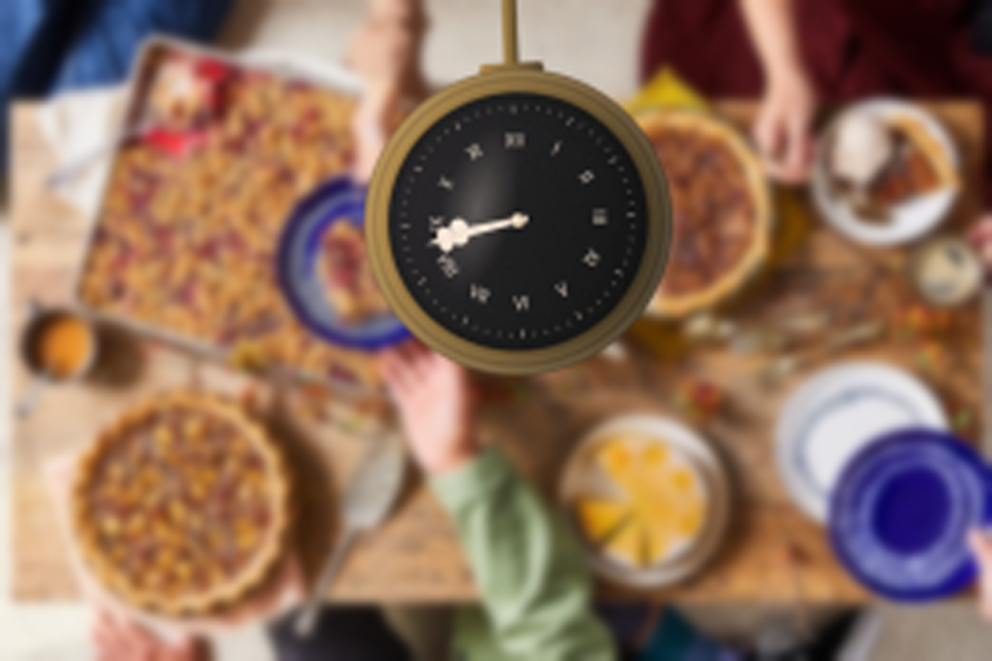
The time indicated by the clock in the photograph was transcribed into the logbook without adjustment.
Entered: 8:43
